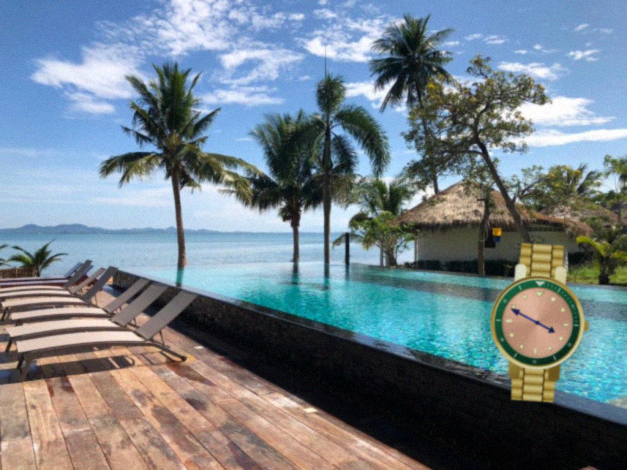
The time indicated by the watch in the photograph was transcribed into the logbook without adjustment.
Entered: 3:49
